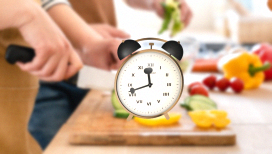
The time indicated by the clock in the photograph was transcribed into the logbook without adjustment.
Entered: 11:42
